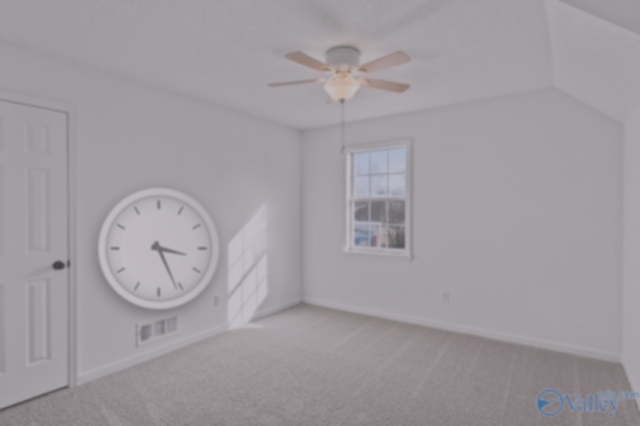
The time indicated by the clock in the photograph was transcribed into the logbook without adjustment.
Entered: 3:26
